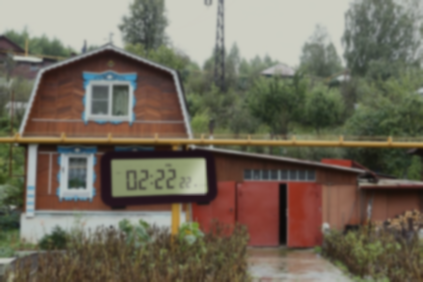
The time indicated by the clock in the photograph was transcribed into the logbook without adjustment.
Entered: 2:22
